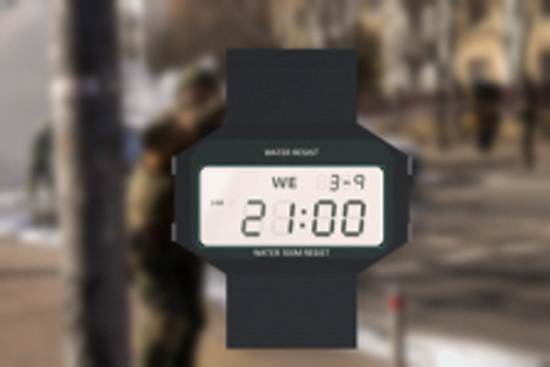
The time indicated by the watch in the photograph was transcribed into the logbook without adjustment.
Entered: 21:00
